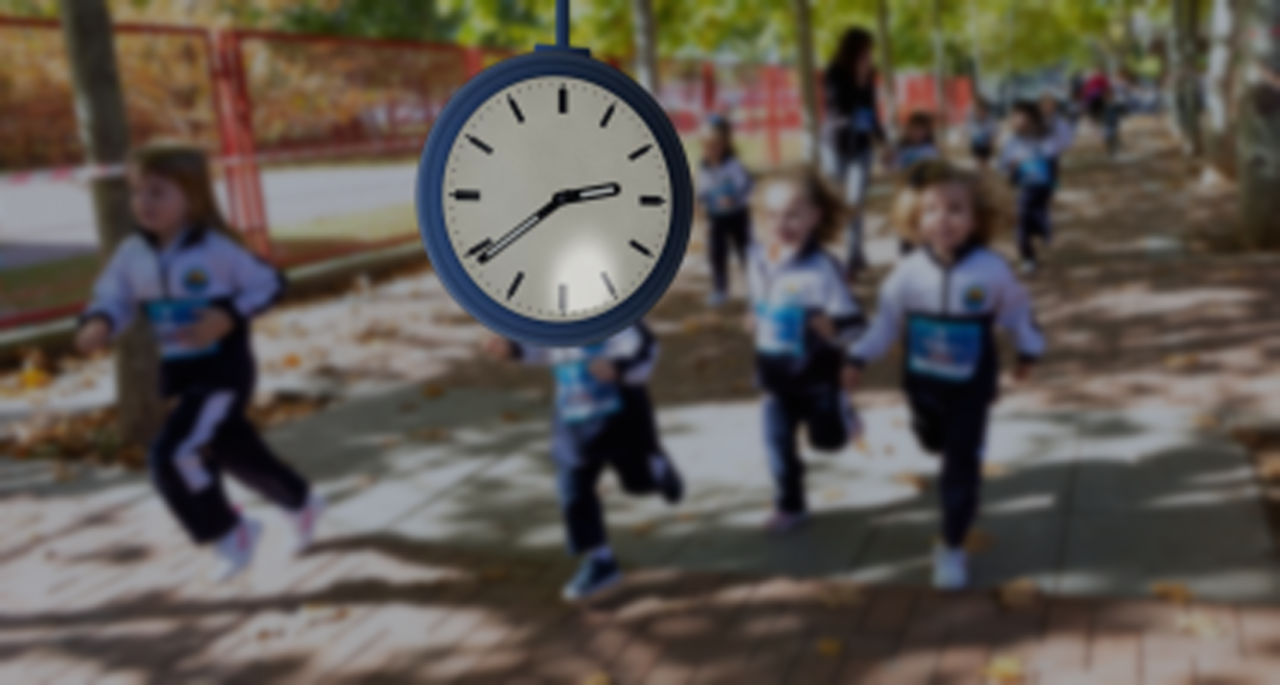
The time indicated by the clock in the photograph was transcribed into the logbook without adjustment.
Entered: 2:39
